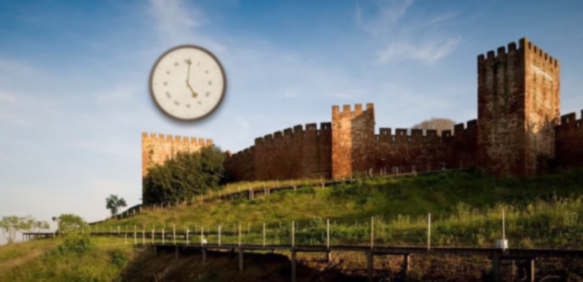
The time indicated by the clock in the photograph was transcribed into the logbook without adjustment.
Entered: 5:01
